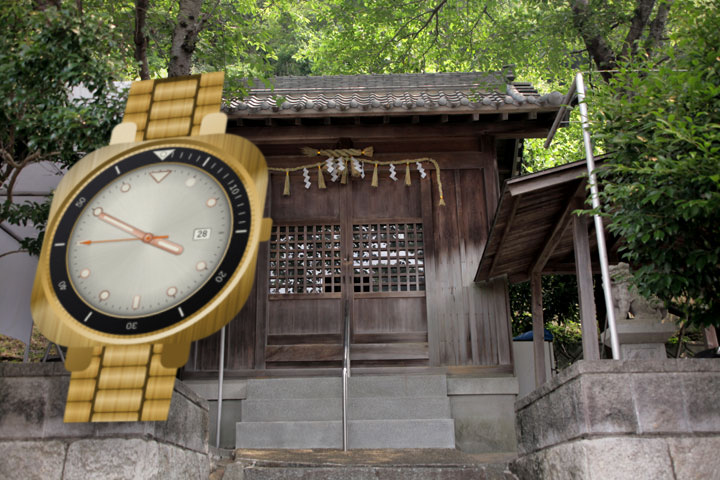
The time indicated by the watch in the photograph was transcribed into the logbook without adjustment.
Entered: 3:49:45
